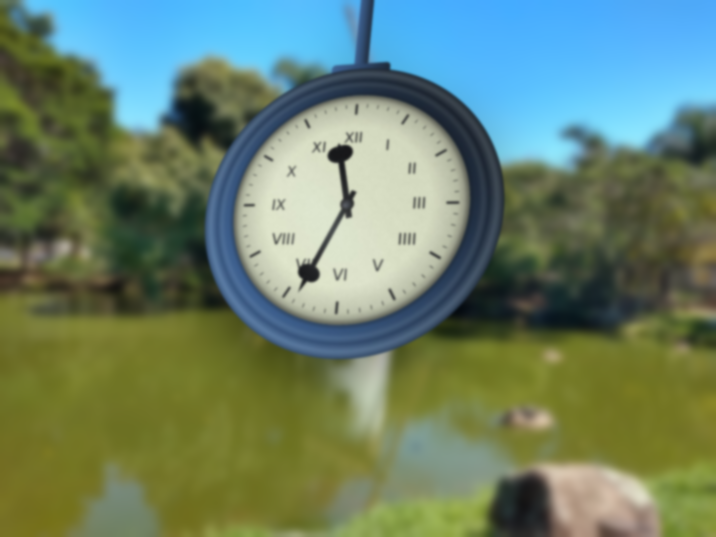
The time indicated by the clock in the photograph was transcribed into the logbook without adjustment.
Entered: 11:34
